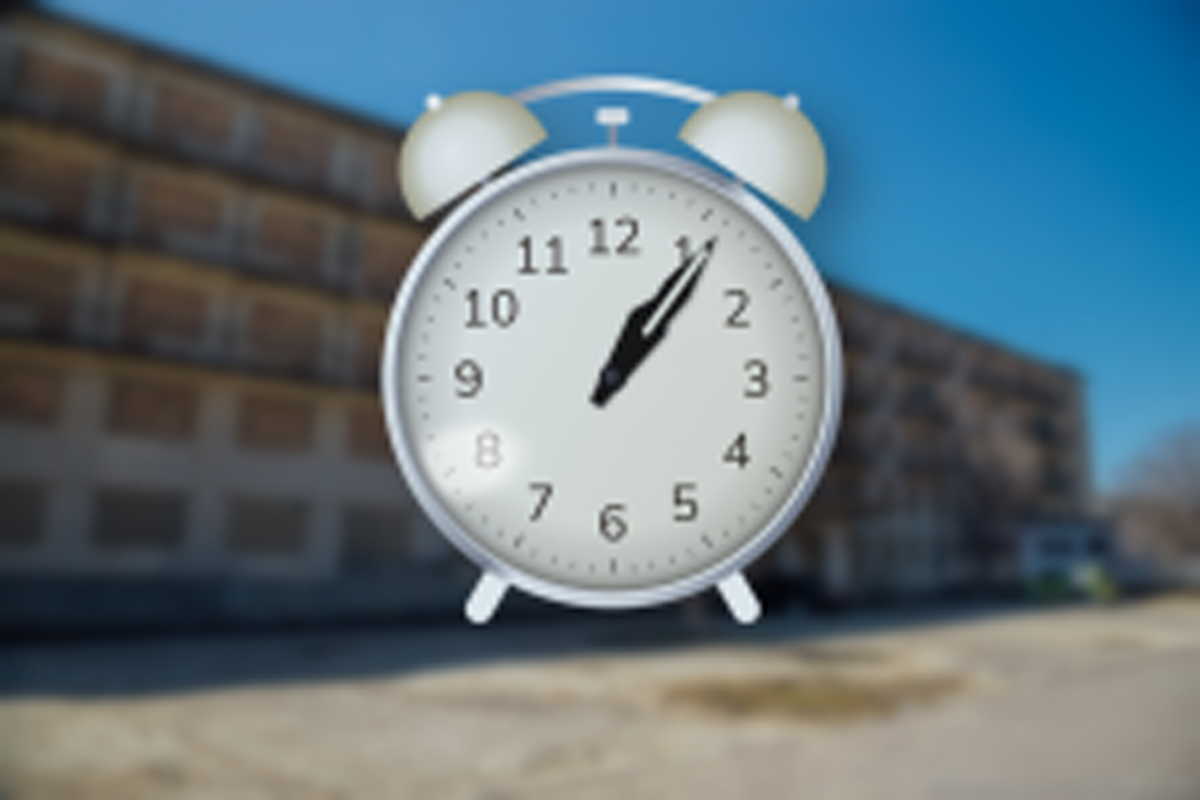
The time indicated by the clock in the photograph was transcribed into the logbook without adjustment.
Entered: 1:06
